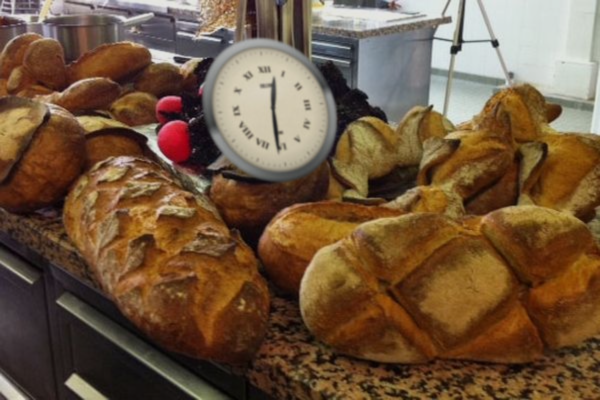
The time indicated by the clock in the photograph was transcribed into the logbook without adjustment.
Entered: 12:31
